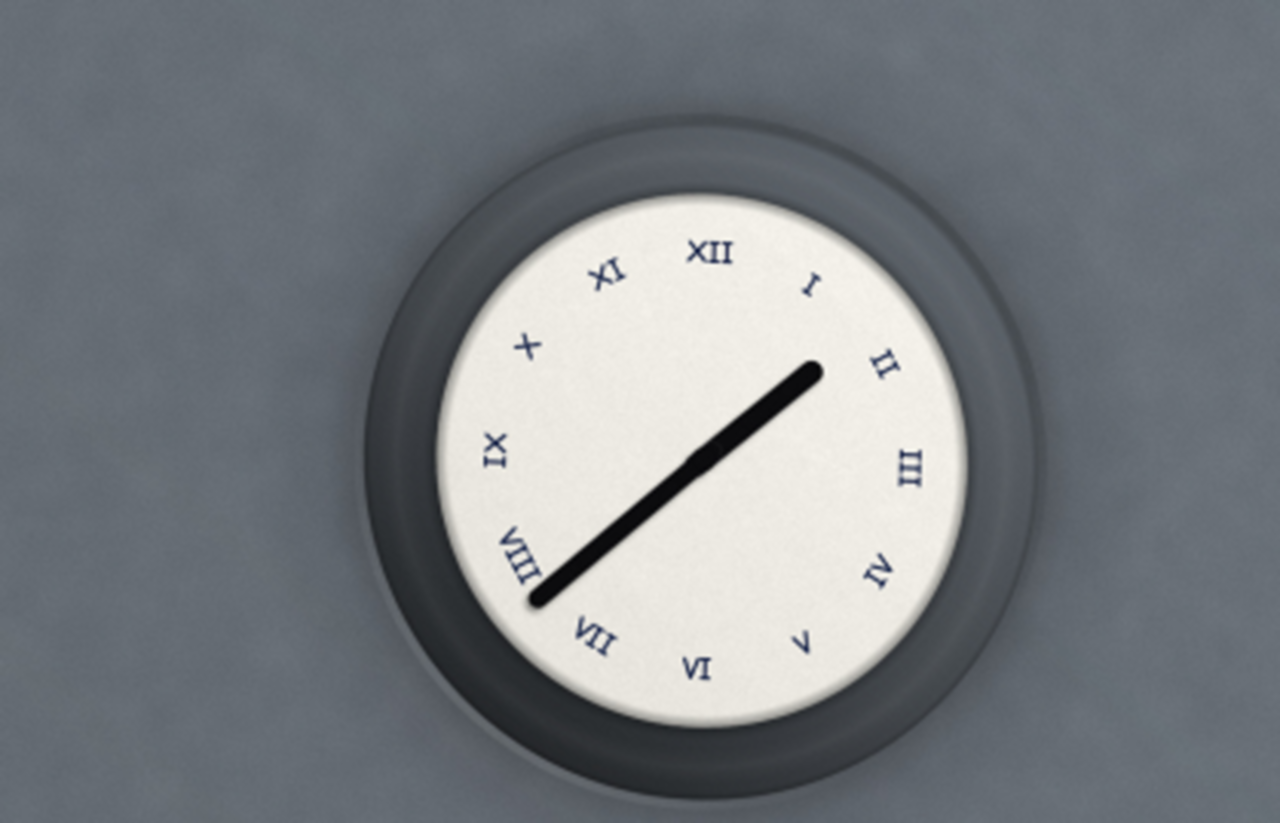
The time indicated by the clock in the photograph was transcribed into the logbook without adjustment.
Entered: 1:38
